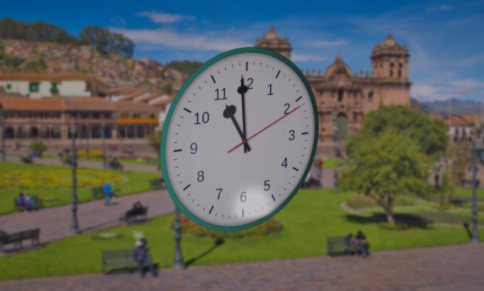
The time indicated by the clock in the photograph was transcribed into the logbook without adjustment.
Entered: 10:59:11
